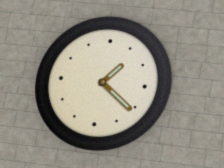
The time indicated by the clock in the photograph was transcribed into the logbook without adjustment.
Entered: 1:21
